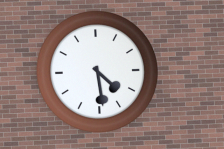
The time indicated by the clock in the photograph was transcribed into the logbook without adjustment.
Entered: 4:29
